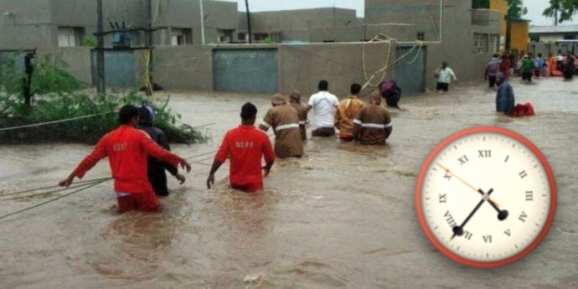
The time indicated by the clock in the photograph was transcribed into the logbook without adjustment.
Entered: 4:36:51
